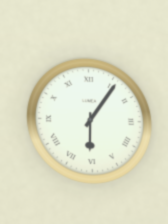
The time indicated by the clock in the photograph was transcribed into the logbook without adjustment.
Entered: 6:06
